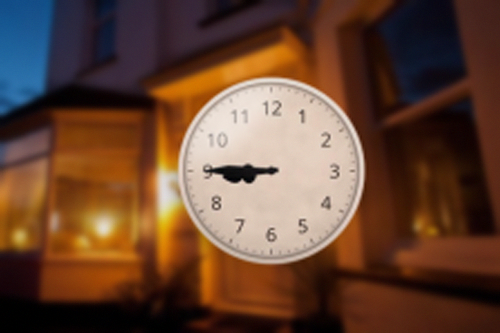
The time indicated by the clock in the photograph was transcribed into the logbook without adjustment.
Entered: 8:45
